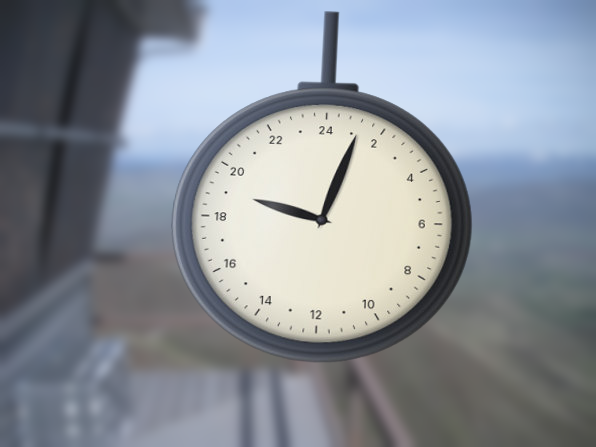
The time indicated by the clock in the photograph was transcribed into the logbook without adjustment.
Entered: 19:03
